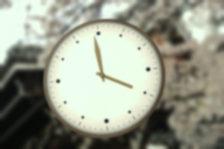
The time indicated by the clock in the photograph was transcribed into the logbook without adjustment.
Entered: 3:59
